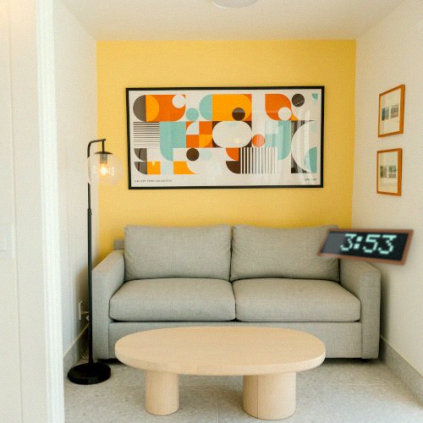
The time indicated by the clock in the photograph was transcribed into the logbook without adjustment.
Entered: 3:53
